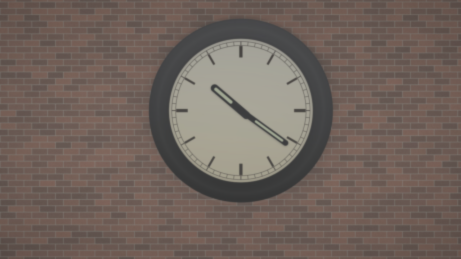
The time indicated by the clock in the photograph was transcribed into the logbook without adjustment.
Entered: 10:21
